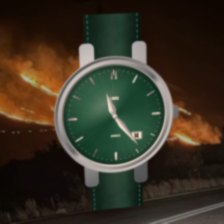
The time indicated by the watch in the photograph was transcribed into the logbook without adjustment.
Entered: 11:24
